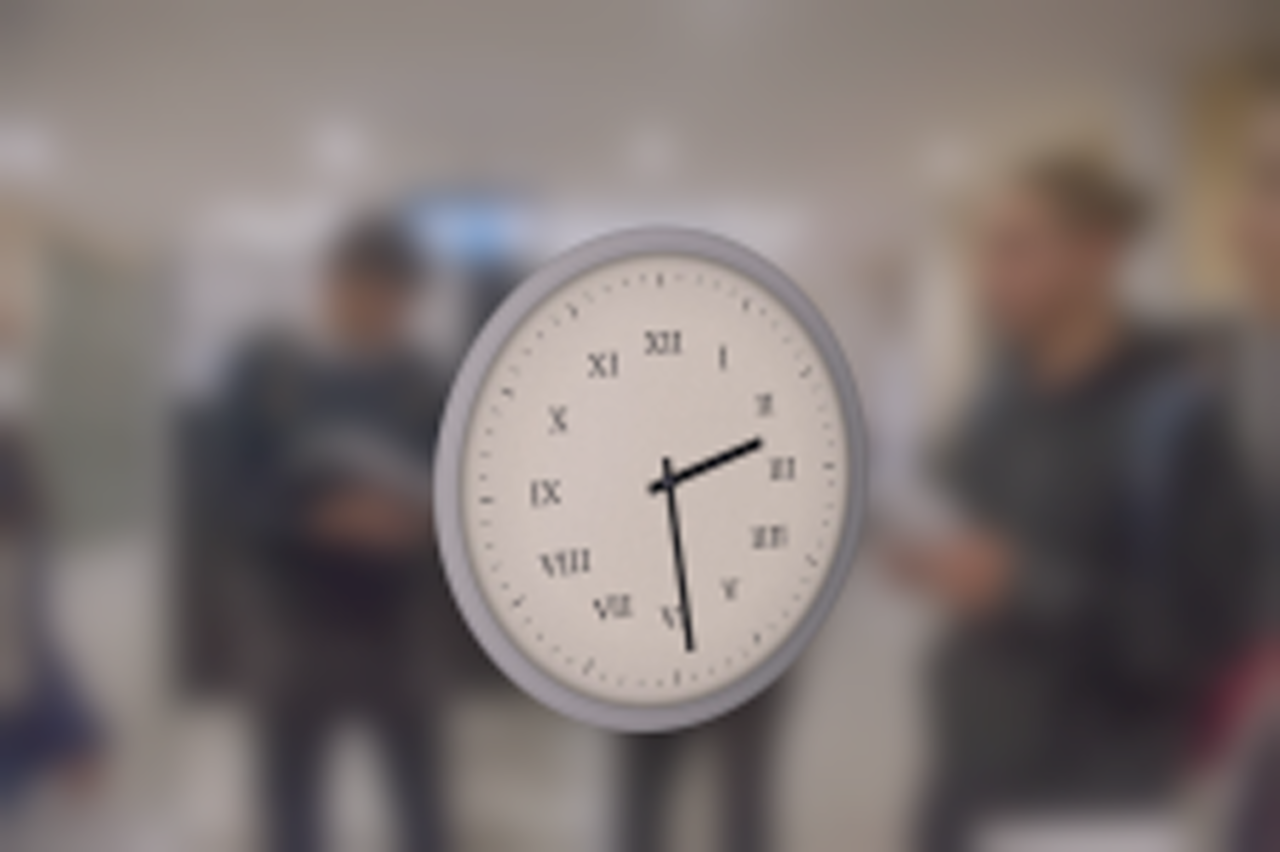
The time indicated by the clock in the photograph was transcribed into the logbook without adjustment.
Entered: 2:29
